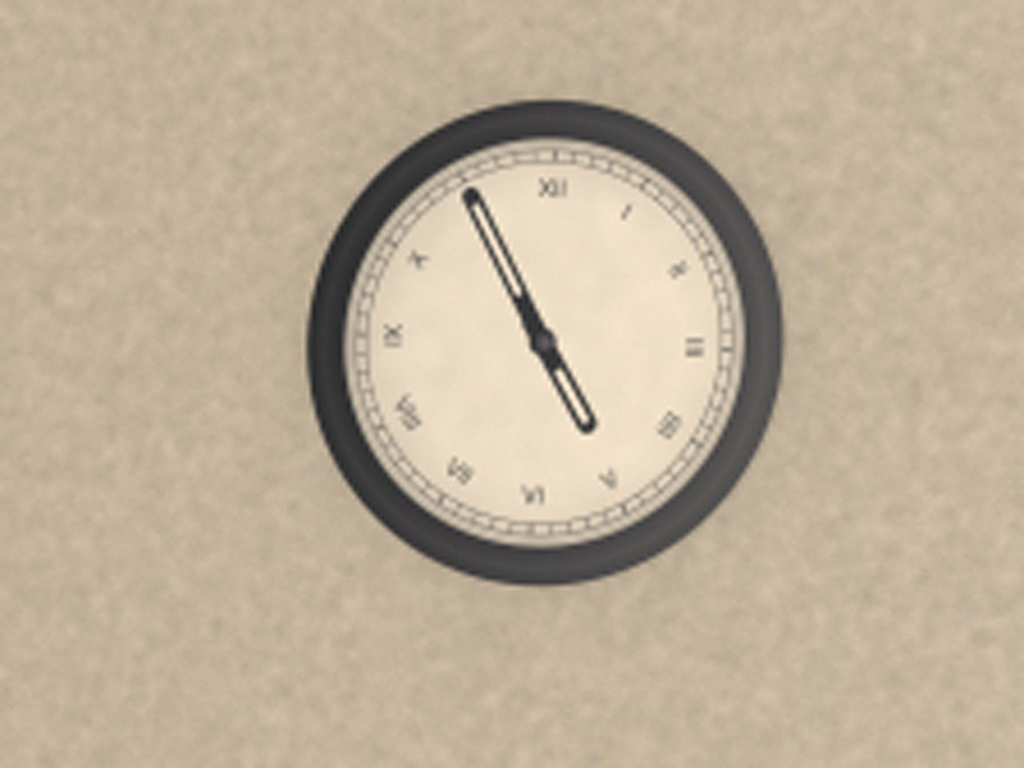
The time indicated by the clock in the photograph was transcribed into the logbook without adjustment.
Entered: 4:55
